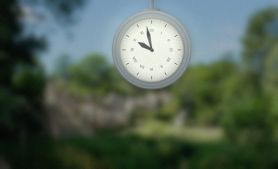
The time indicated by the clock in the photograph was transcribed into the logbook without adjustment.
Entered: 9:58
